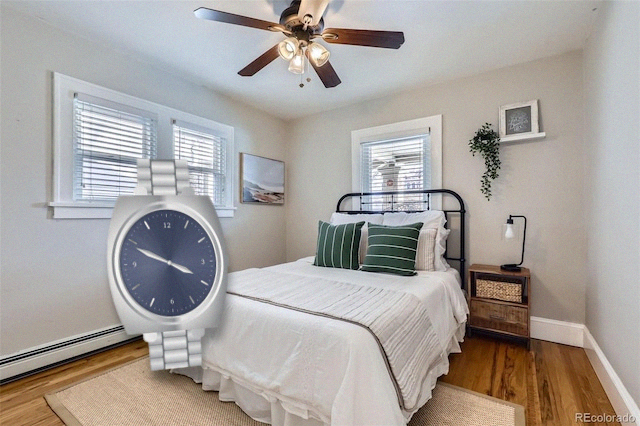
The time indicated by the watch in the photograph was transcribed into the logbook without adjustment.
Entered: 3:49
